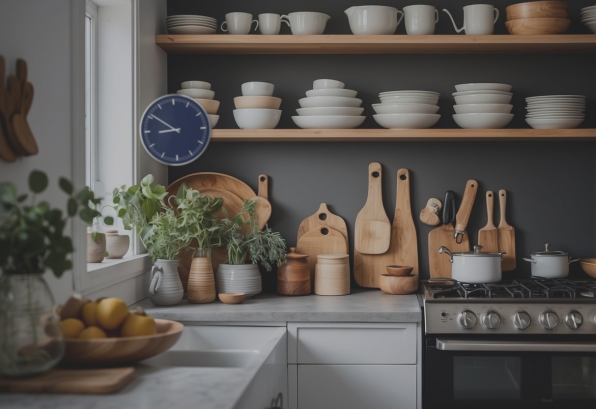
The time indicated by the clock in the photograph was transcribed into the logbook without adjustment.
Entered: 8:51
